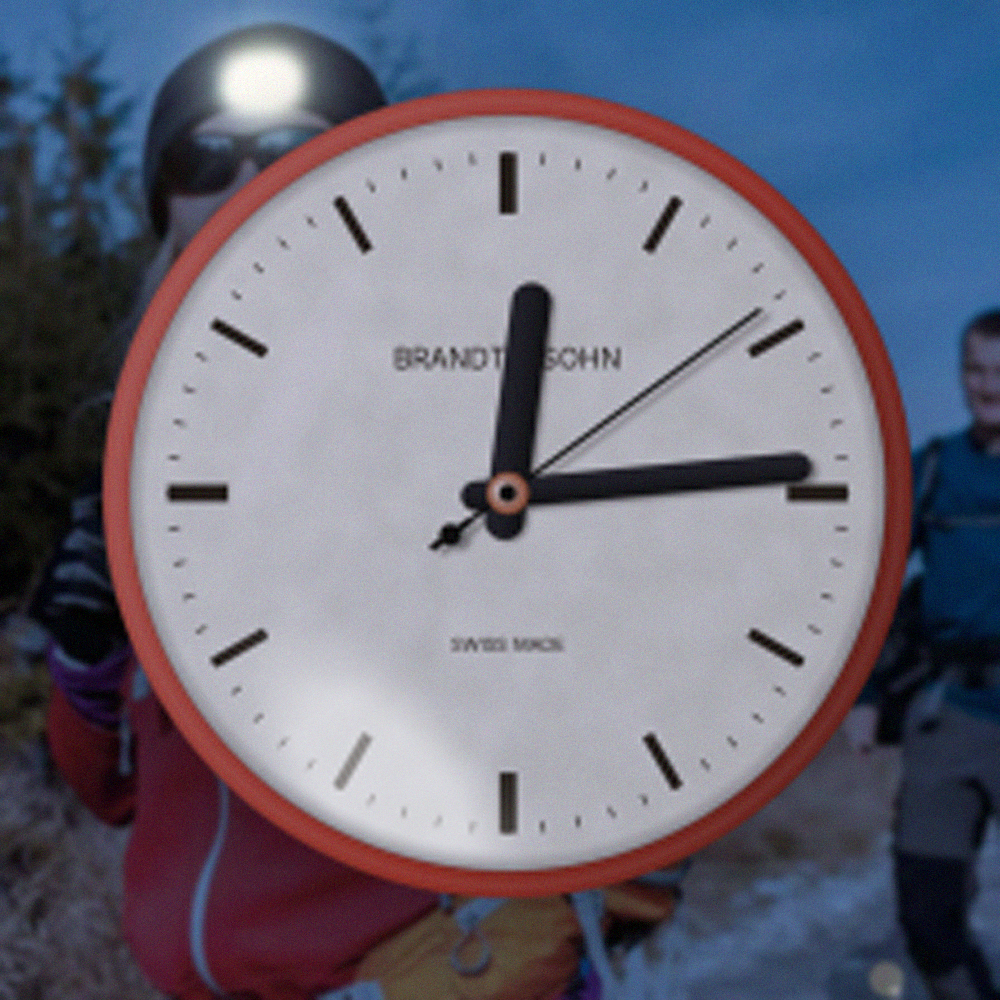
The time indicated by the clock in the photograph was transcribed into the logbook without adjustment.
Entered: 12:14:09
